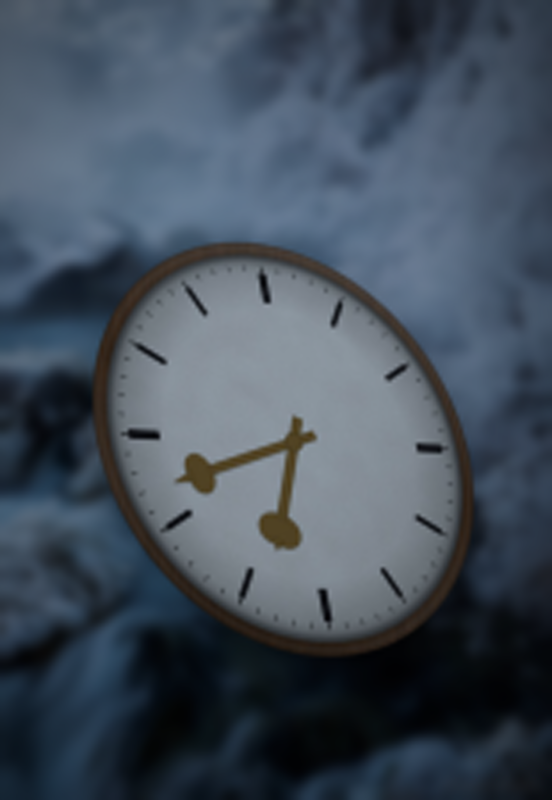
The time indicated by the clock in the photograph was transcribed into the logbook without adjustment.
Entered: 6:42
